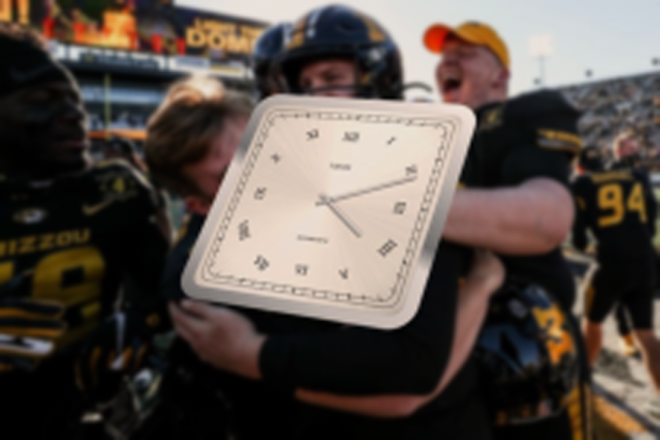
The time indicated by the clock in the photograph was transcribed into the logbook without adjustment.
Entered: 4:11
